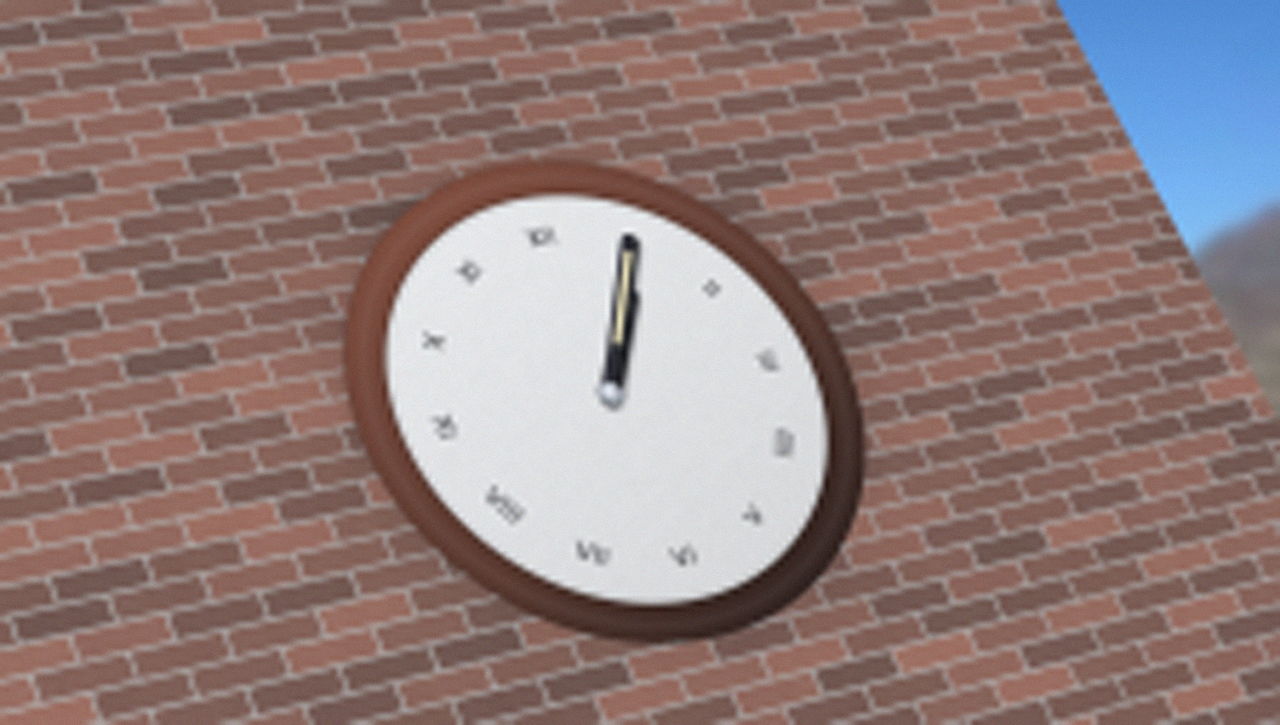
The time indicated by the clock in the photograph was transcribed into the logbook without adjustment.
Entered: 1:05
